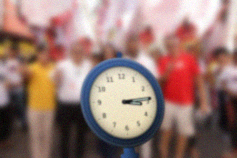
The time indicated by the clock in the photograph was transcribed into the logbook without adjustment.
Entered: 3:14
